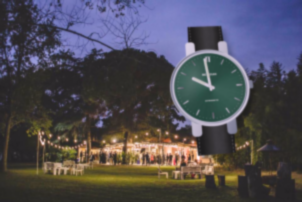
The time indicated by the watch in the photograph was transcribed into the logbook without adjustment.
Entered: 9:59
